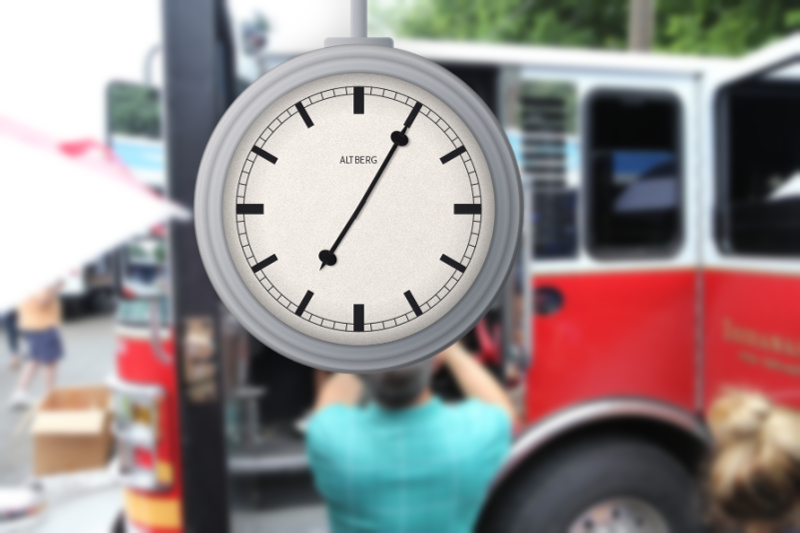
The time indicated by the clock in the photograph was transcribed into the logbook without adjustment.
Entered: 7:05
